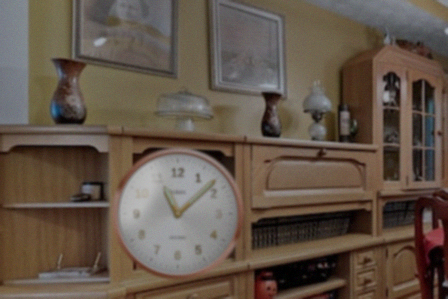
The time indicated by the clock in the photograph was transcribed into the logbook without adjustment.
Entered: 11:08
